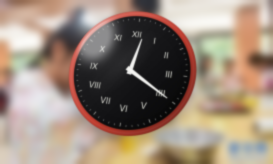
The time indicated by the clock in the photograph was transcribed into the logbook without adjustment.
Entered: 12:20
